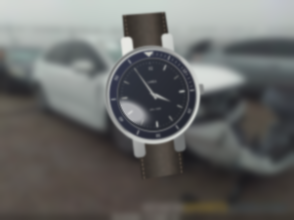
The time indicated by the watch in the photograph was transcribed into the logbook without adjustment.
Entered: 3:55
